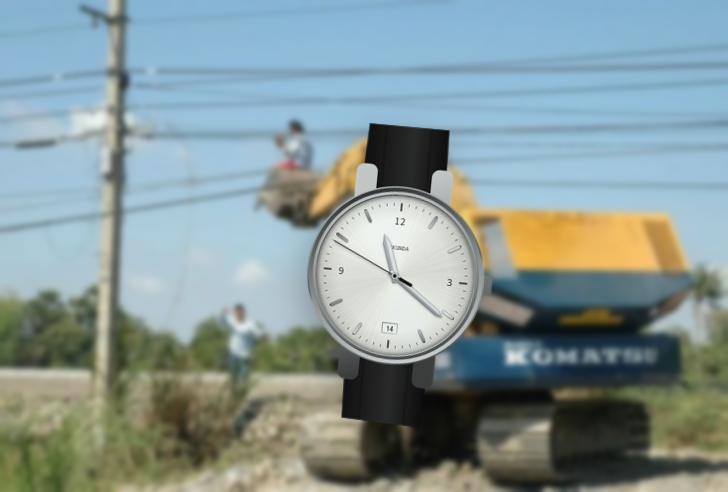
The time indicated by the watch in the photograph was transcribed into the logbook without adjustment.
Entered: 11:20:49
